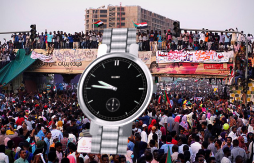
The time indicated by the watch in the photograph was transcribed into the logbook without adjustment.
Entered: 9:46
